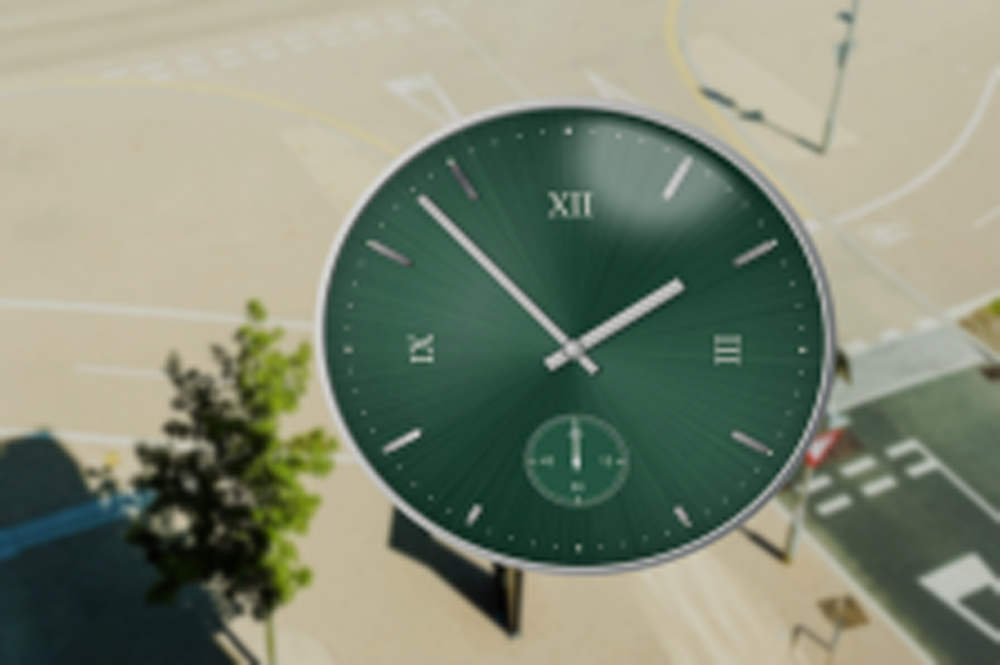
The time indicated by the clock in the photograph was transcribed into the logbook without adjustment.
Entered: 1:53
